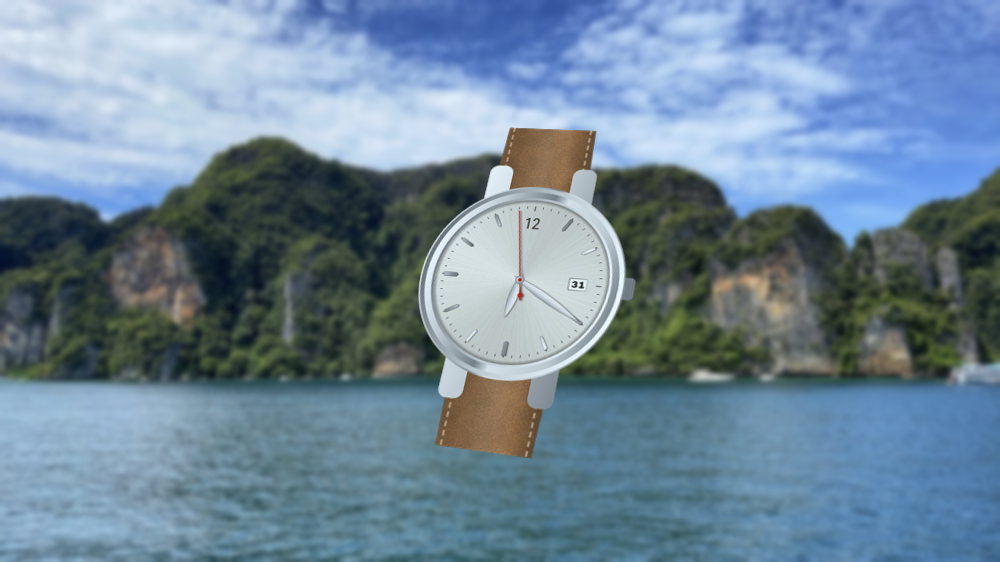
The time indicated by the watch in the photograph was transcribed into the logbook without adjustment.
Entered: 6:19:58
